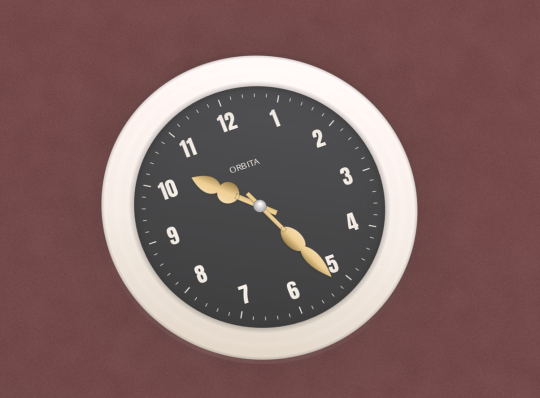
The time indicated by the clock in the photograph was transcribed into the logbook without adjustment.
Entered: 10:26
